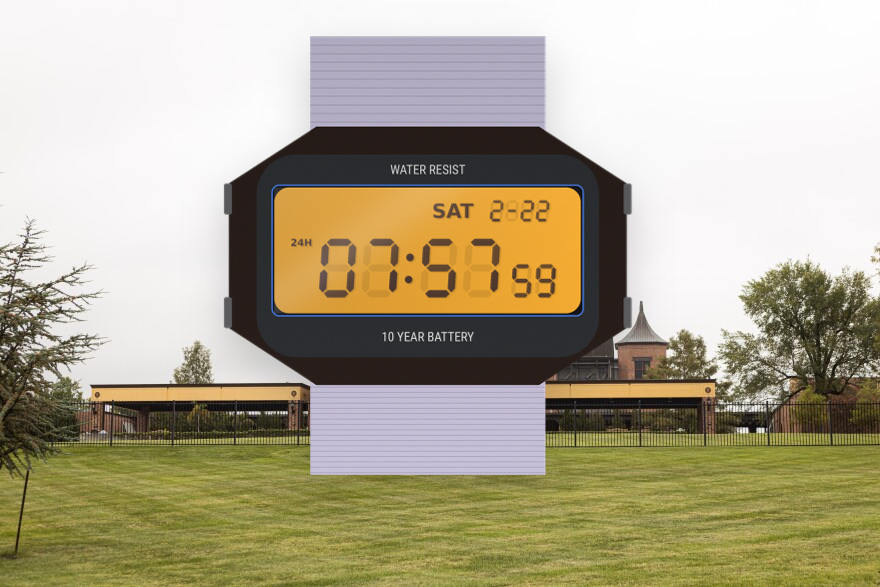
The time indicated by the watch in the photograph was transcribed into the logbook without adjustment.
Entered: 7:57:59
